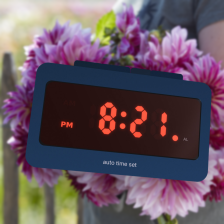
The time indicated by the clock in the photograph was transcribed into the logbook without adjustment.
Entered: 8:21
